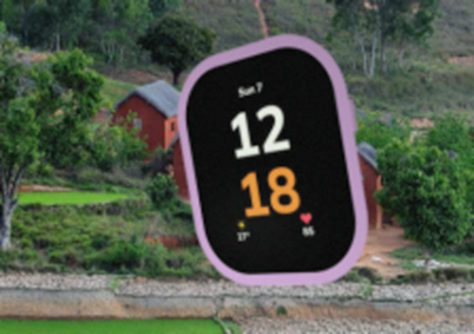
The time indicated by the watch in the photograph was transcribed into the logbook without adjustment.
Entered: 12:18
